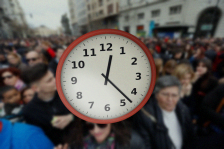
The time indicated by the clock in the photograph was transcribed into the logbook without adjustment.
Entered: 12:23
